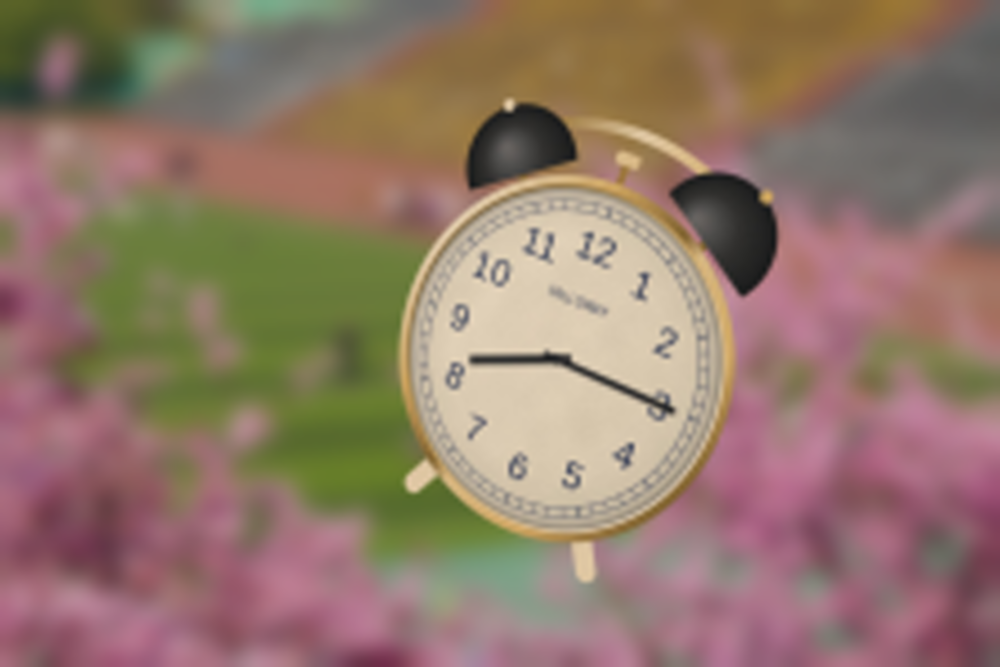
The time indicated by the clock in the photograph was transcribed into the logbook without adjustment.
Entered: 8:15
